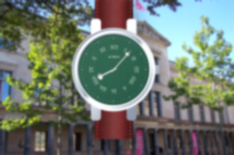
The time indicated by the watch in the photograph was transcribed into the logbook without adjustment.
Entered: 8:07
